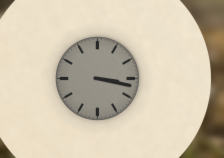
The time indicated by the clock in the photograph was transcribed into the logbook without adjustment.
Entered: 3:17
